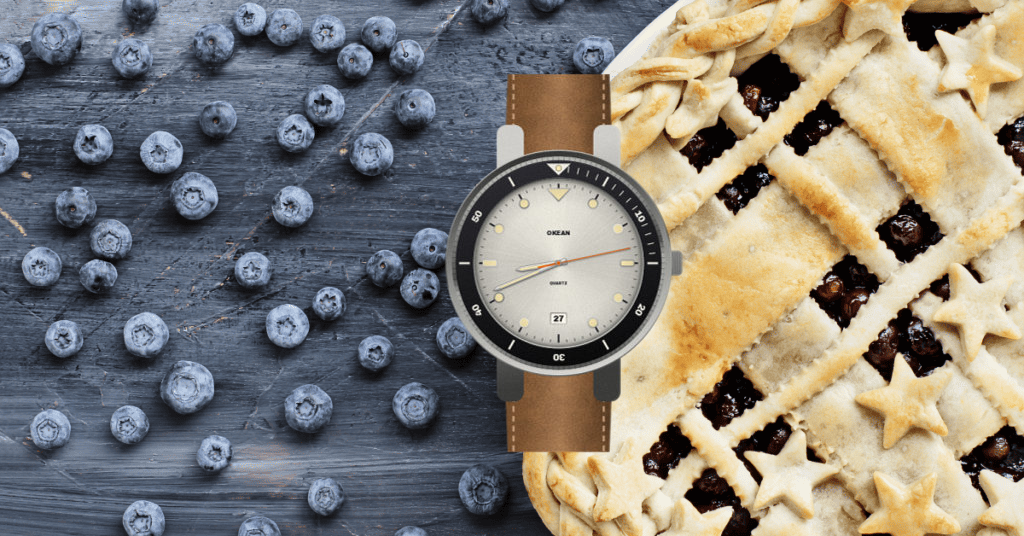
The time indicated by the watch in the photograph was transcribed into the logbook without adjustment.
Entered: 8:41:13
